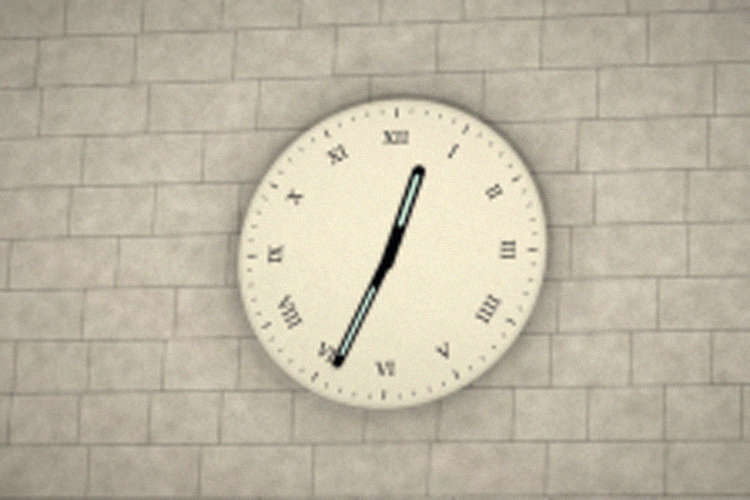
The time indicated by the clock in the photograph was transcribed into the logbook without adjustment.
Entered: 12:34
